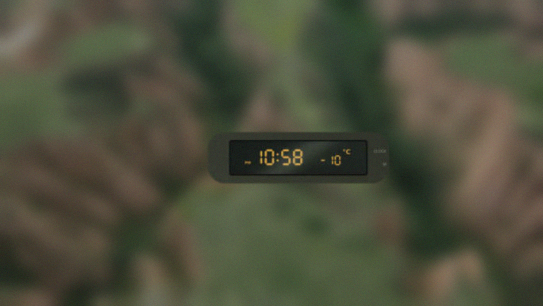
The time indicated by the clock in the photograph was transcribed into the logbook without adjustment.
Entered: 10:58
